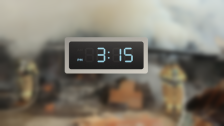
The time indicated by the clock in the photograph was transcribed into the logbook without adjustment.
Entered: 3:15
